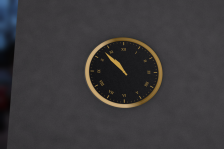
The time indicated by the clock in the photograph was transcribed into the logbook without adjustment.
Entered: 10:53
